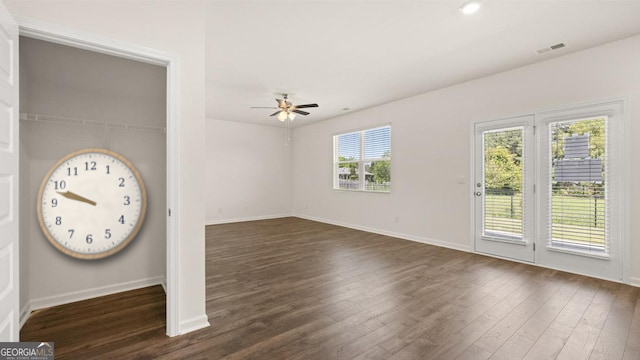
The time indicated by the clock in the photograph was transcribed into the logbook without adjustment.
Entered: 9:48
